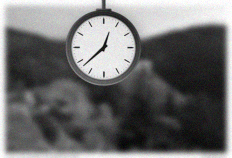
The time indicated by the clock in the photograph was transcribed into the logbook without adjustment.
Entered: 12:38
